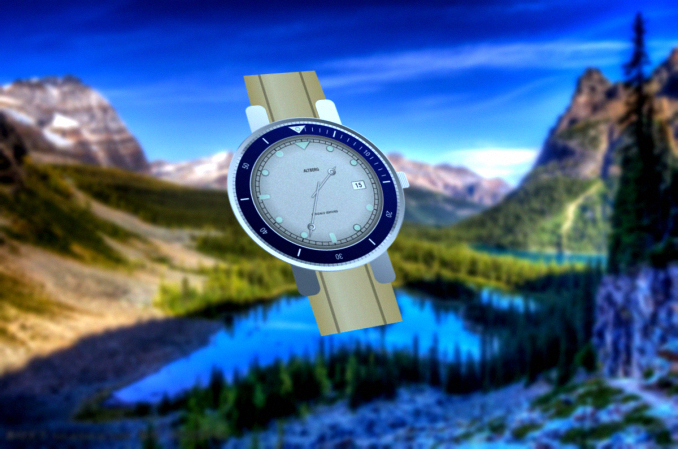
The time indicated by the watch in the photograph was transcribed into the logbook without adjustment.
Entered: 1:34
